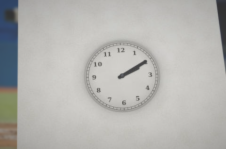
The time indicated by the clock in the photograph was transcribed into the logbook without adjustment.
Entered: 2:10
